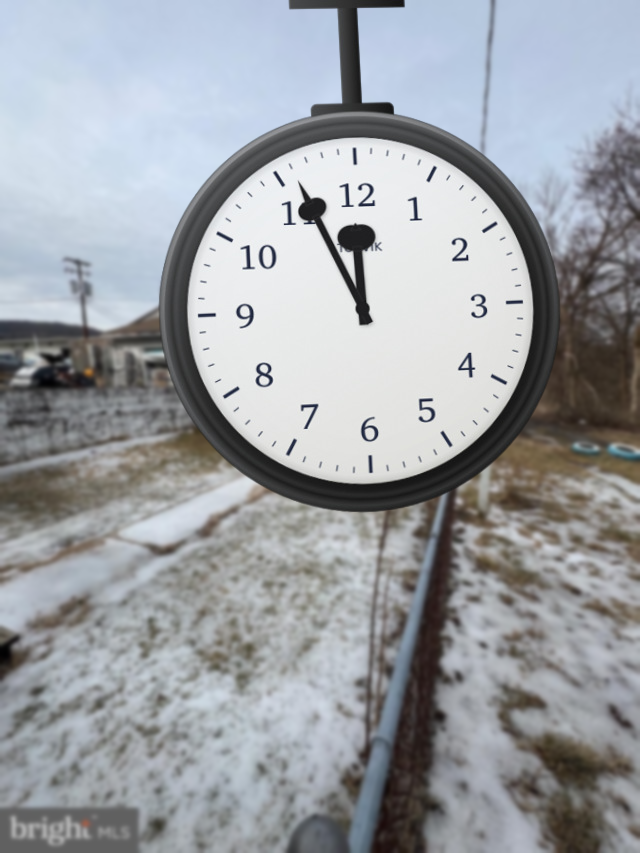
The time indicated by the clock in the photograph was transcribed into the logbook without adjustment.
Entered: 11:56
